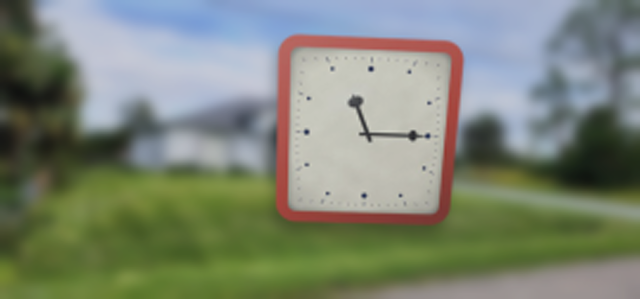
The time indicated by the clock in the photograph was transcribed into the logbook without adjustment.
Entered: 11:15
